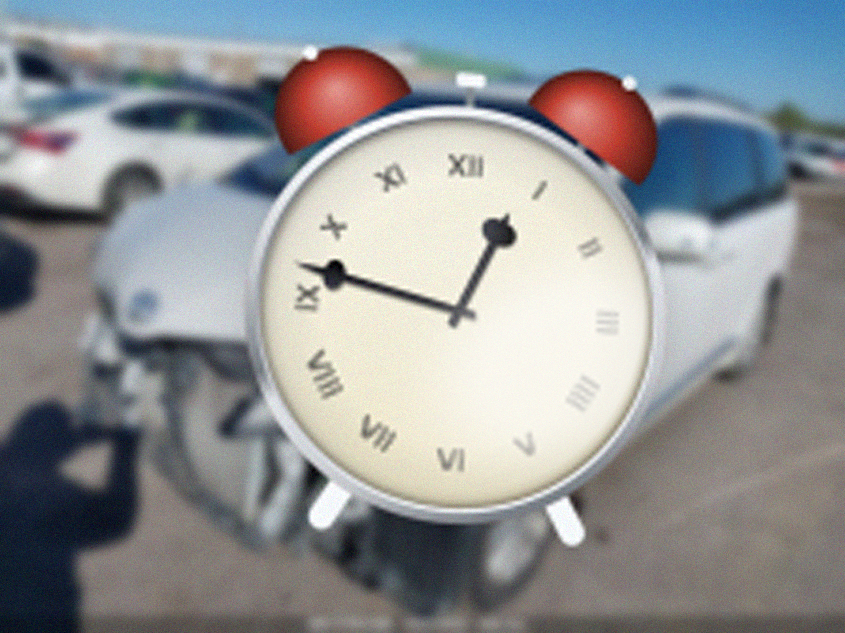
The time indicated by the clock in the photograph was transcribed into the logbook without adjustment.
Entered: 12:47
